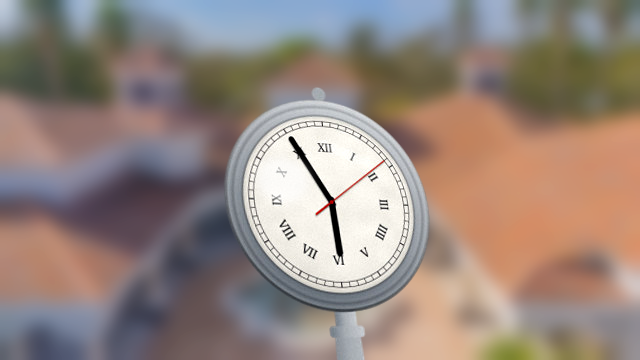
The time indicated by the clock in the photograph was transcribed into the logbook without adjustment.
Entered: 5:55:09
